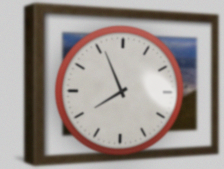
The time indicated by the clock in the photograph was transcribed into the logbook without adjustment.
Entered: 7:56
